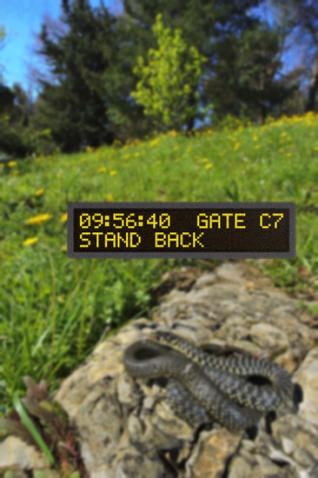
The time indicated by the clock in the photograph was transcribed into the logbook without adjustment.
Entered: 9:56:40
